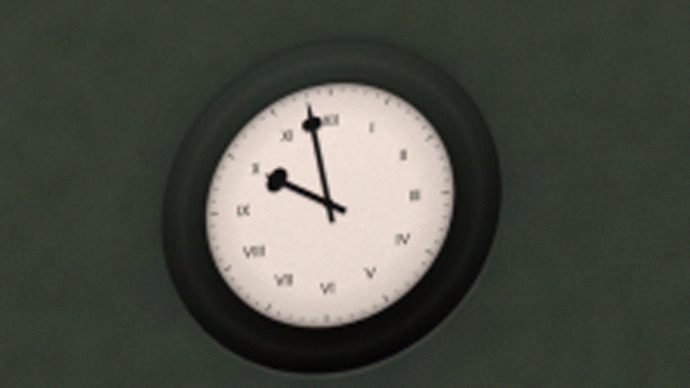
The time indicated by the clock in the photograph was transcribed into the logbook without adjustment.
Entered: 9:58
